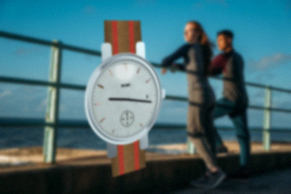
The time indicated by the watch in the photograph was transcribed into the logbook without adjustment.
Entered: 9:17
